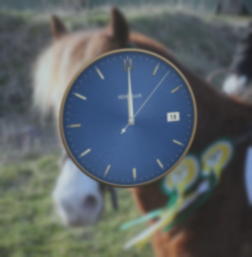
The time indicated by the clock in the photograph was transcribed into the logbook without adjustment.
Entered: 12:00:07
